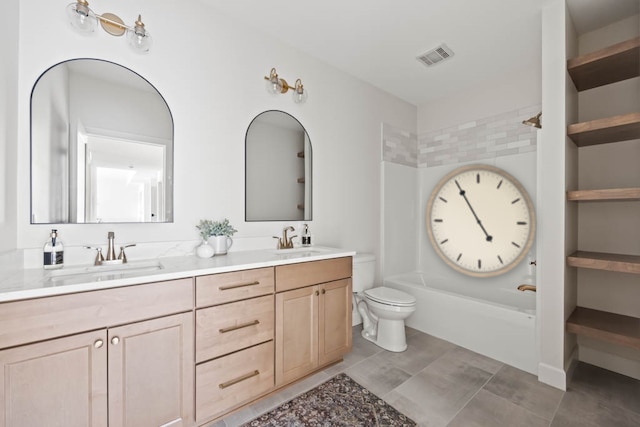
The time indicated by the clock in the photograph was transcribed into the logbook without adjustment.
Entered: 4:55
